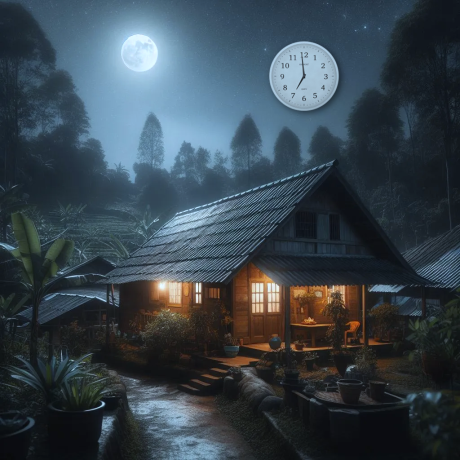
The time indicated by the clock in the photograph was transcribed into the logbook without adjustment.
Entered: 6:59
